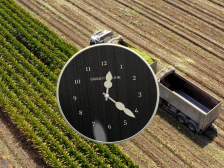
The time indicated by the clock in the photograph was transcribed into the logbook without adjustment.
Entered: 12:22
